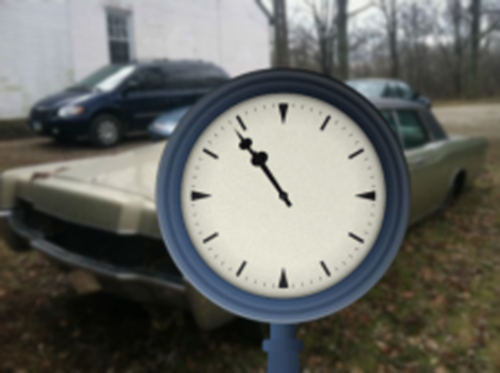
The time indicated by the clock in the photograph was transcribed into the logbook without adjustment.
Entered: 10:54
